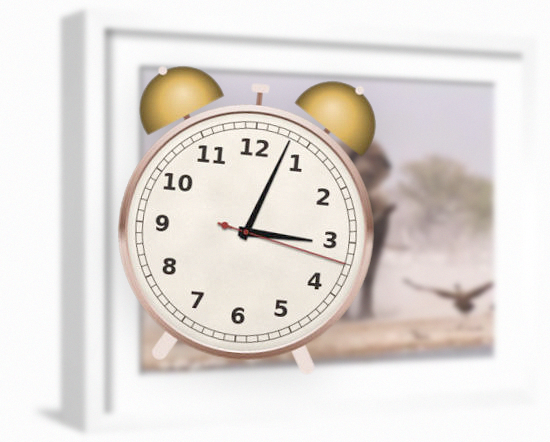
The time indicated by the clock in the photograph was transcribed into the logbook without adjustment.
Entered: 3:03:17
